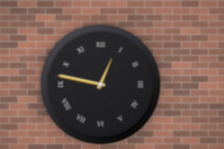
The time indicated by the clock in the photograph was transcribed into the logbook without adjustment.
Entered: 12:47
